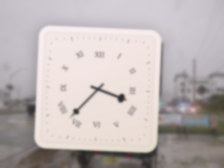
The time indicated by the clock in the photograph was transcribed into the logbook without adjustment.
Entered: 3:37
